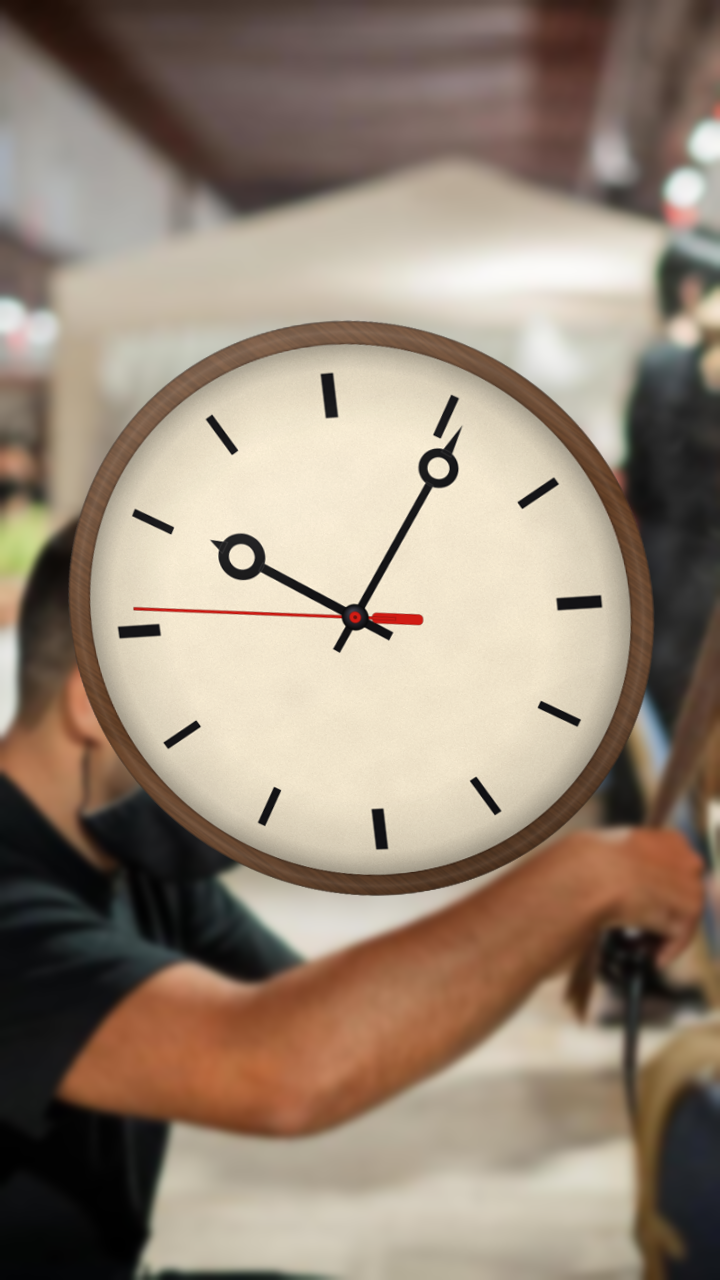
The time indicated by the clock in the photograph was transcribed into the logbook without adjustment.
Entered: 10:05:46
